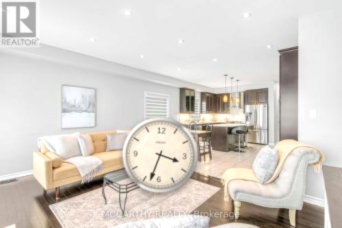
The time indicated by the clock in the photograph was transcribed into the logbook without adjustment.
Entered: 3:33
